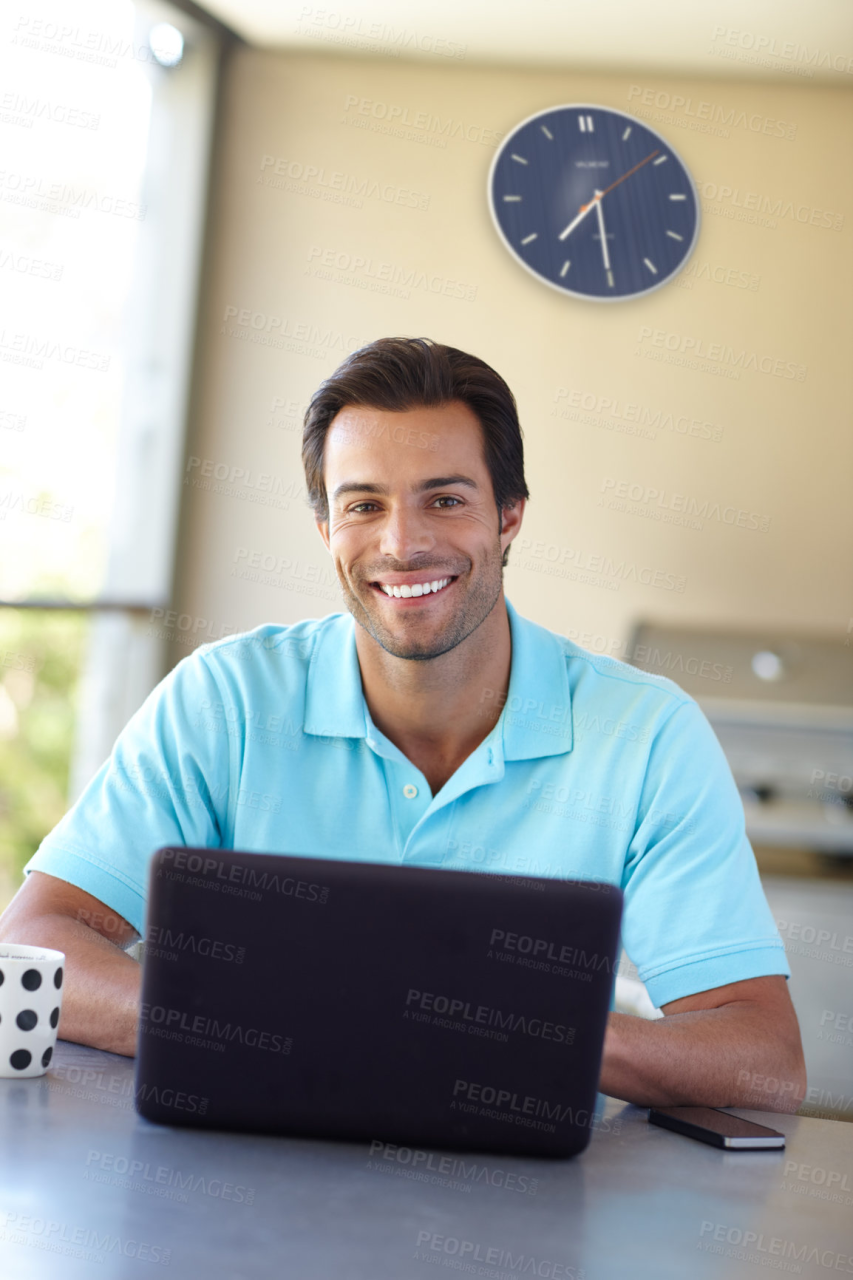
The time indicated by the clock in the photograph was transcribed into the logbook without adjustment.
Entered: 7:30:09
